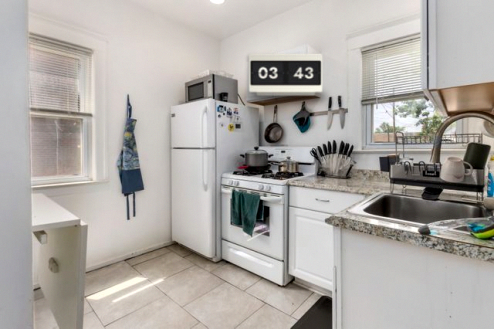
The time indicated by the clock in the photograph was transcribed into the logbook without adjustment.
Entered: 3:43
